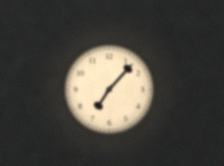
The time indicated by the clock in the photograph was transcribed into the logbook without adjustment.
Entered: 7:07
